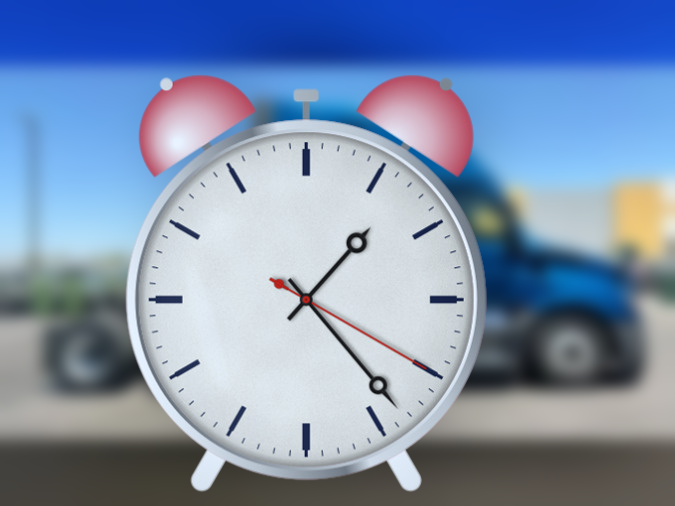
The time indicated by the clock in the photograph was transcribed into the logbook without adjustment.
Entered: 1:23:20
